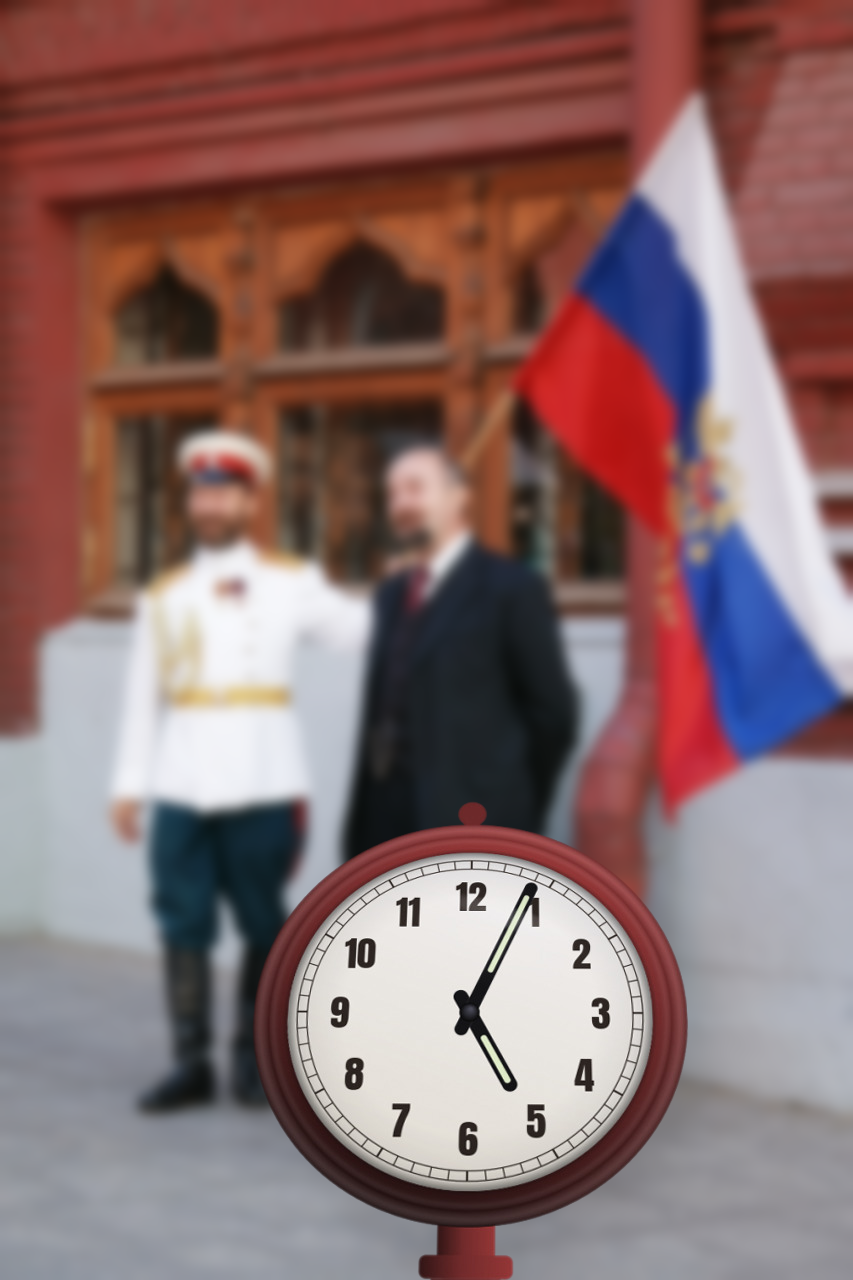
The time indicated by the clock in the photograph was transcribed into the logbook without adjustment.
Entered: 5:04
